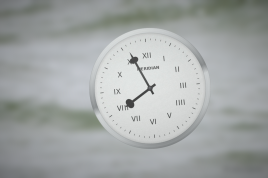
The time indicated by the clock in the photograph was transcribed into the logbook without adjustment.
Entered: 7:56
